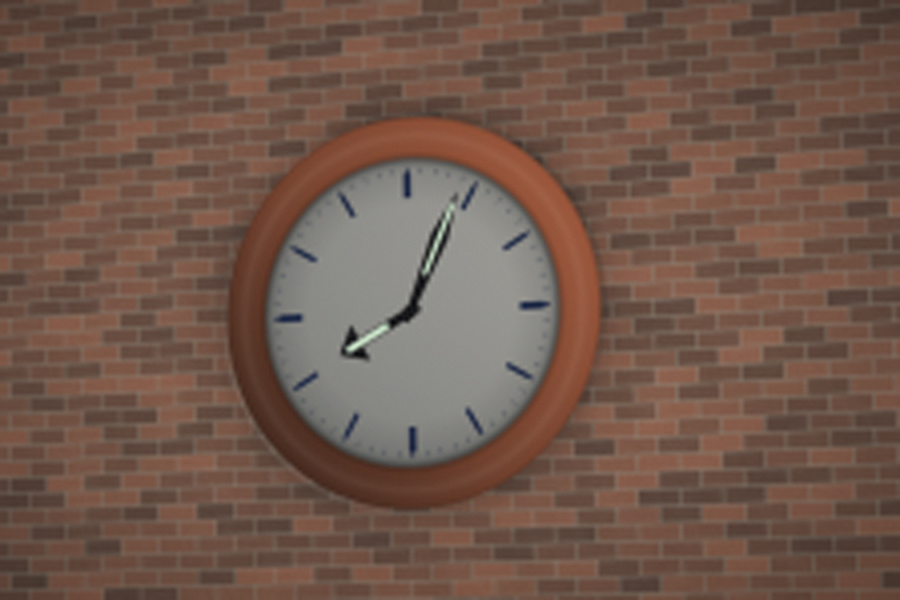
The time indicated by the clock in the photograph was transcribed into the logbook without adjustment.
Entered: 8:04
